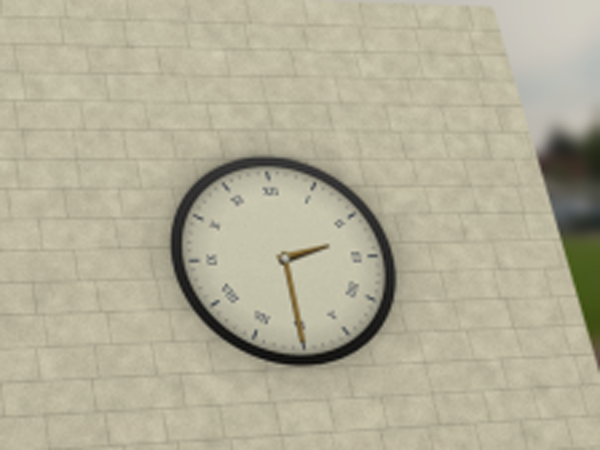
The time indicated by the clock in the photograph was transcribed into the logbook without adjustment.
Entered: 2:30
